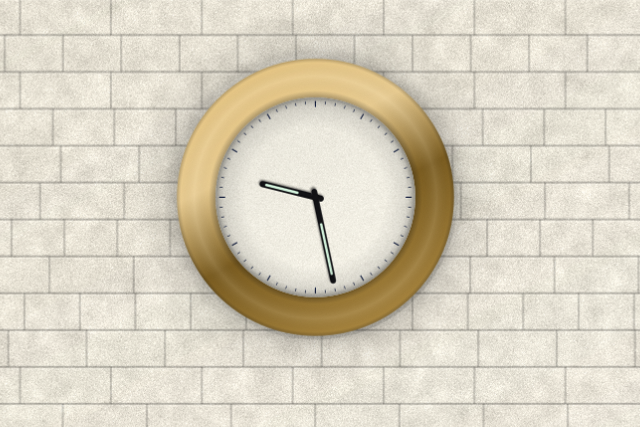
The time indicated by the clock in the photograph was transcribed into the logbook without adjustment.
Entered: 9:28
